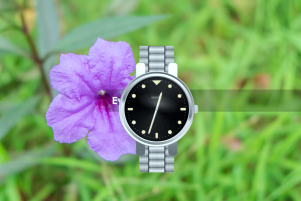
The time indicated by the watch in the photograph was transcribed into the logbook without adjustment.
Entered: 12:33
